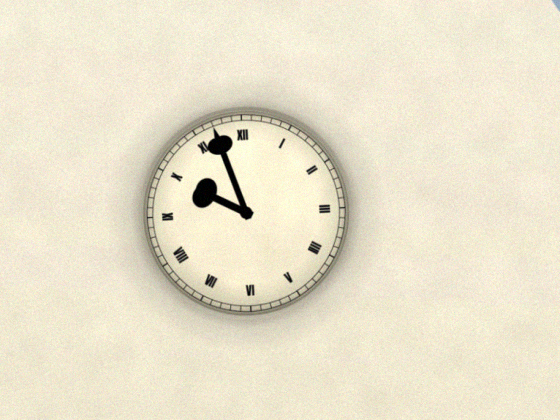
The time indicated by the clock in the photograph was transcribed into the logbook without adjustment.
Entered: 9:57
